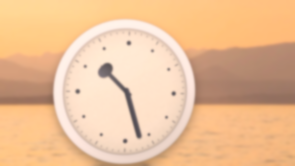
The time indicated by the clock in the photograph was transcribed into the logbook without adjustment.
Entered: 10:27
